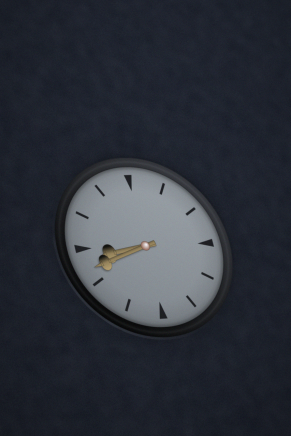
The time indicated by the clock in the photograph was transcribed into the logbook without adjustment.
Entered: 8:42
